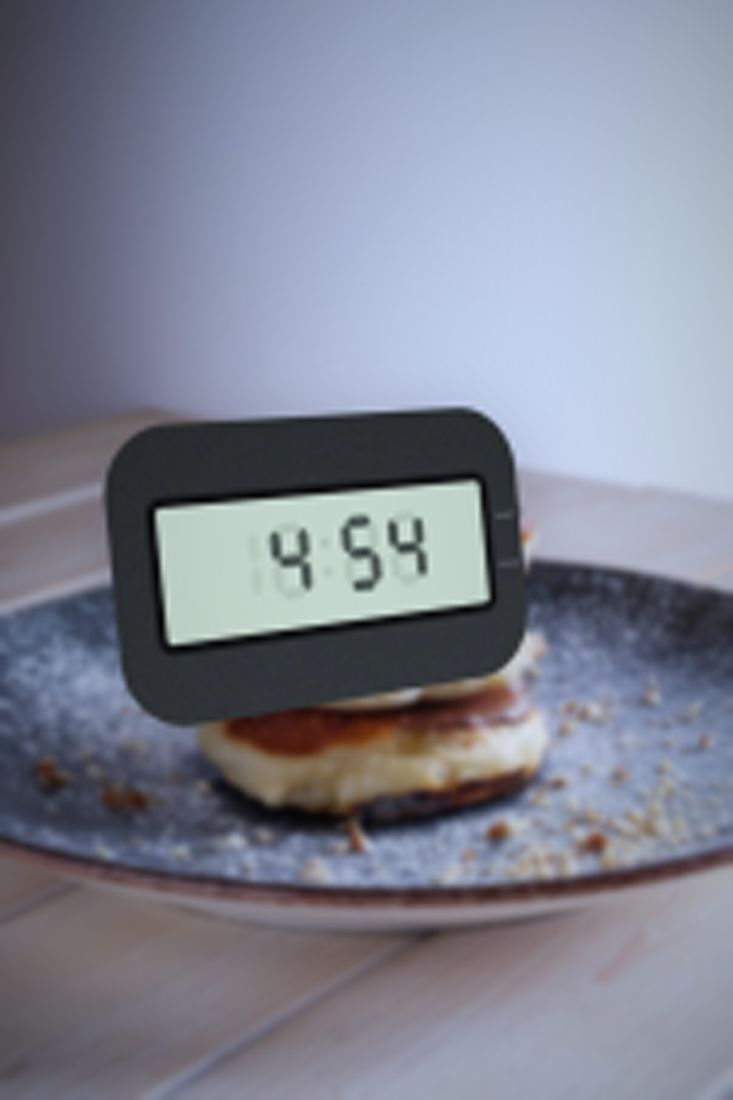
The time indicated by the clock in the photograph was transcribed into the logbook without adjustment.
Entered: 4:54
